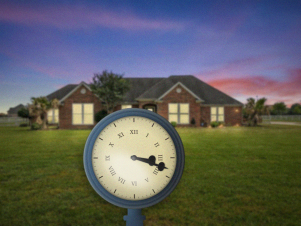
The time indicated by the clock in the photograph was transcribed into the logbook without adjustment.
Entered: 3:18
